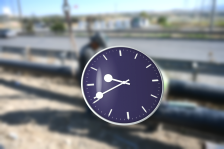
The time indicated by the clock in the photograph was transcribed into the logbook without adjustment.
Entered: 9:41
